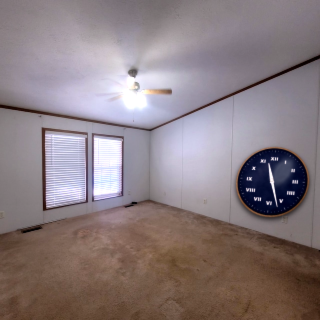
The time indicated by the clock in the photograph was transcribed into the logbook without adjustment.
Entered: 11:27
